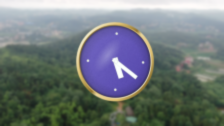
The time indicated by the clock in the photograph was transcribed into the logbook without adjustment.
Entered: 5:21
